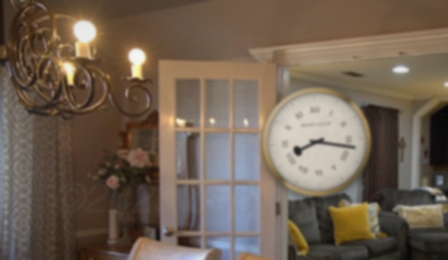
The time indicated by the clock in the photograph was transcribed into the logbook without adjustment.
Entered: 8:17
